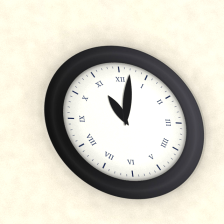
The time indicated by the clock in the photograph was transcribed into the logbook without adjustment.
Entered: 11:02
